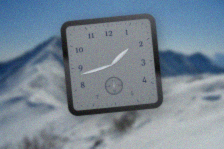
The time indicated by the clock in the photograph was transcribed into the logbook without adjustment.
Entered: 1:43
